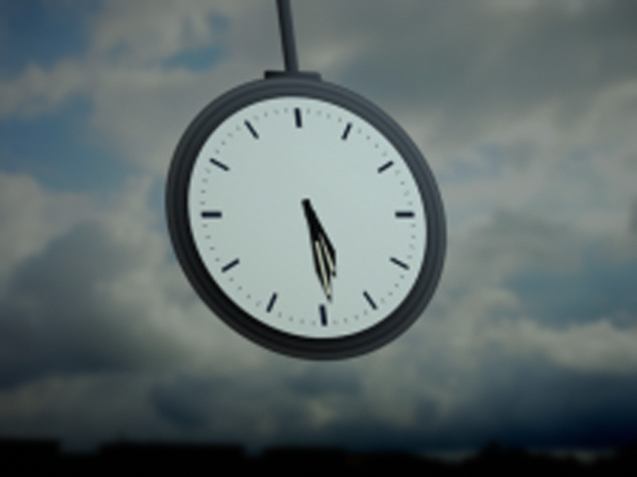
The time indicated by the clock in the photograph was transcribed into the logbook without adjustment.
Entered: 5:29
